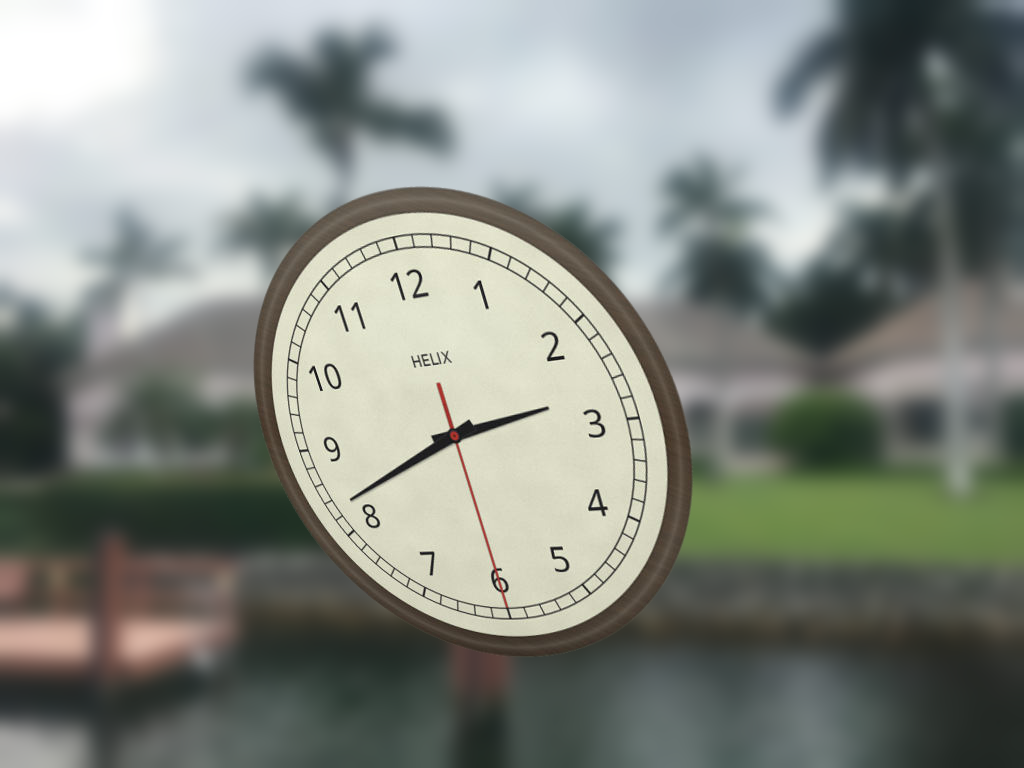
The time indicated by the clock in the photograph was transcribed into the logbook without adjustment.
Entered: 2:41:30
